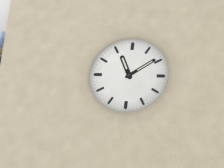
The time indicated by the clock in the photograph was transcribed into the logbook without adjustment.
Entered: 11:09
